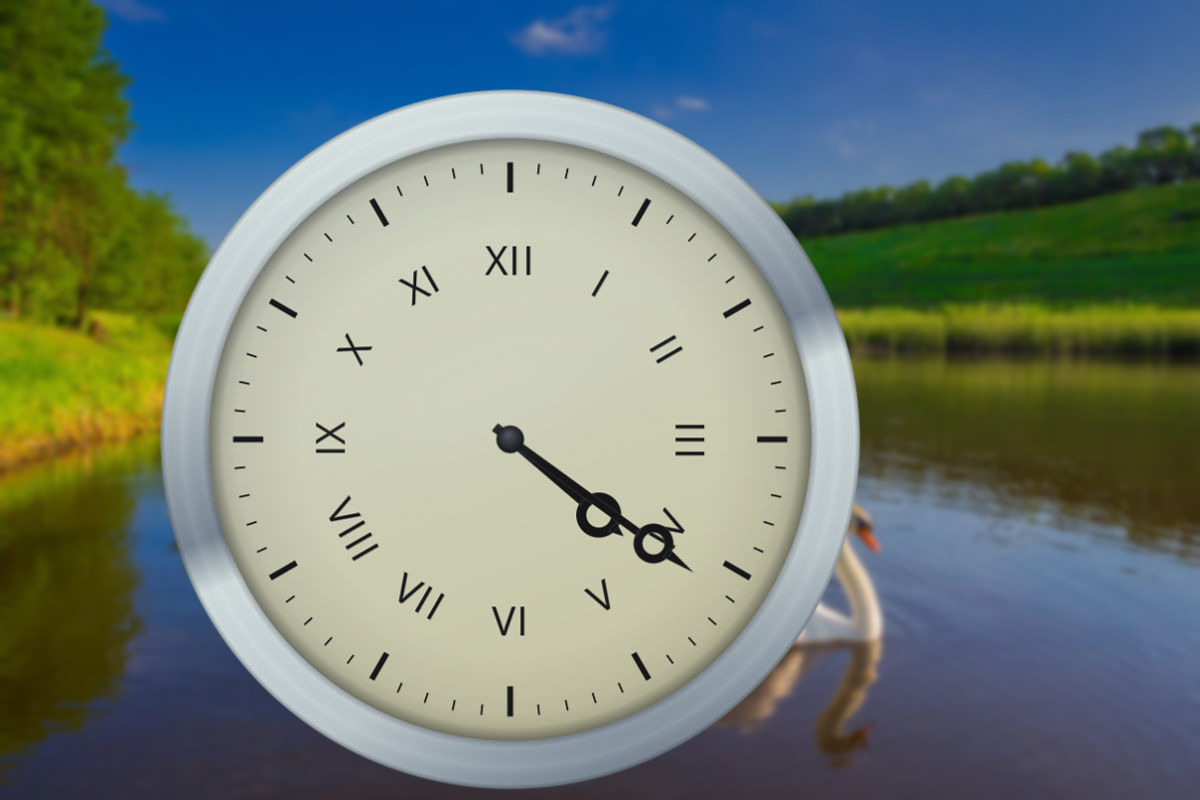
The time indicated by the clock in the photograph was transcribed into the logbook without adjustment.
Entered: 4:21
